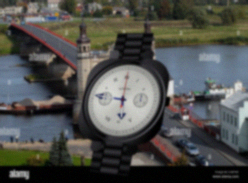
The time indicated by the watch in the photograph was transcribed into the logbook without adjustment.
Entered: 5:46
